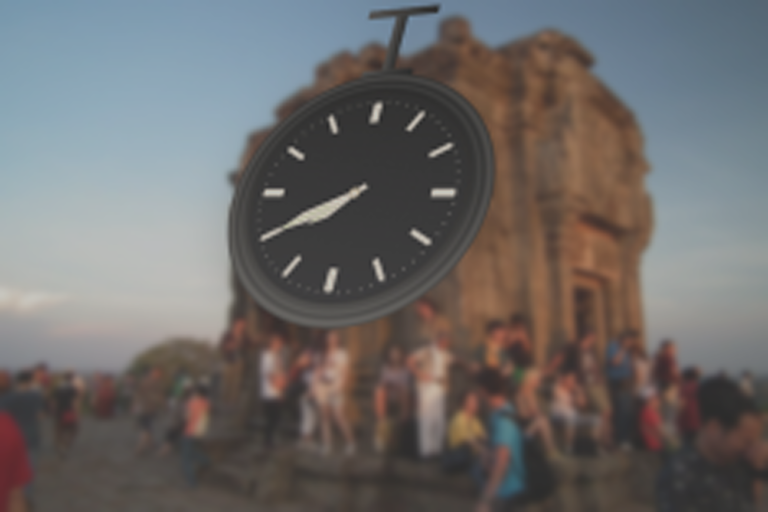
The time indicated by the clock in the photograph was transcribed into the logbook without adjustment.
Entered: 7:40
